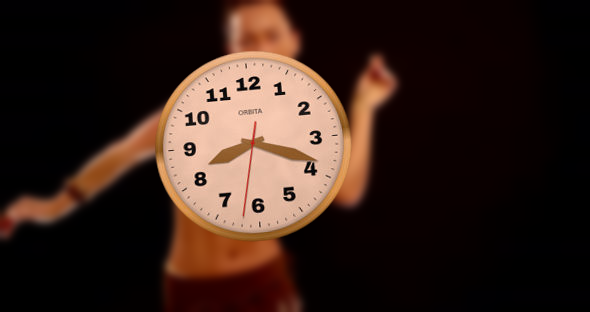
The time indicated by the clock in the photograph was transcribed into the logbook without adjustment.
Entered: 8:18:32
